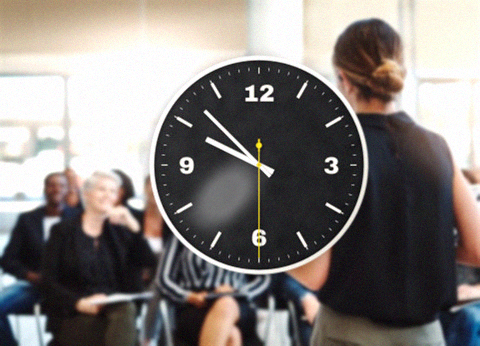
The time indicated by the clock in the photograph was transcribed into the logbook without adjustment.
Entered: 9:52:30
